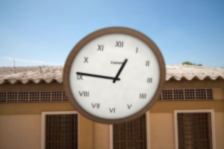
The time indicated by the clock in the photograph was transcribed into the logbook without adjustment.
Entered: 12:46
